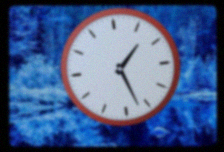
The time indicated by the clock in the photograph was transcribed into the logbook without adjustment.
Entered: 1:27
